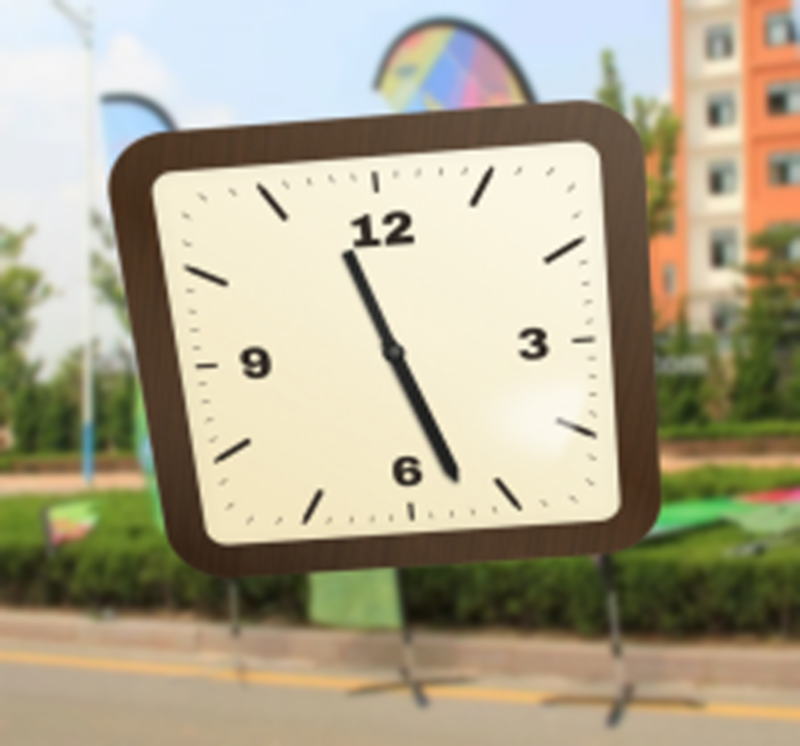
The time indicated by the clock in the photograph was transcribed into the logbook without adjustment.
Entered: 11:27
